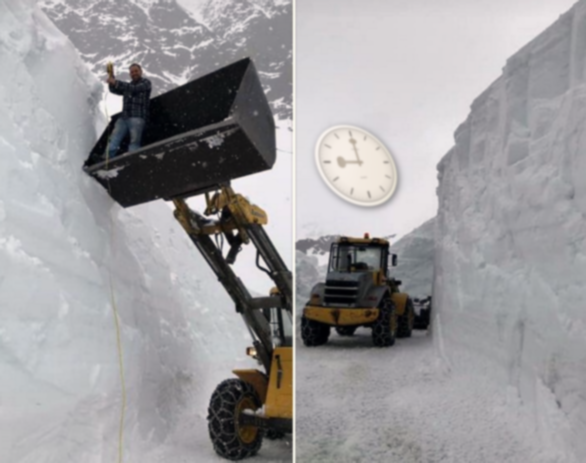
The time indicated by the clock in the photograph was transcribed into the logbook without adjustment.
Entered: 9:00
